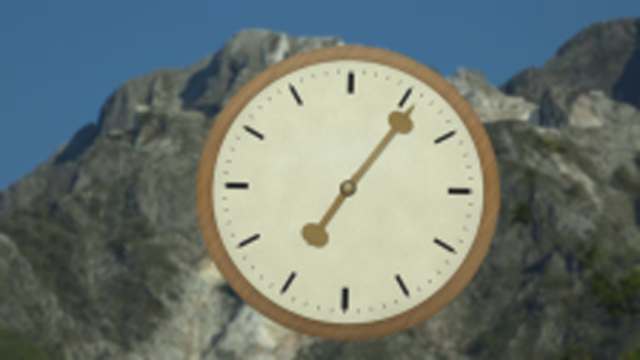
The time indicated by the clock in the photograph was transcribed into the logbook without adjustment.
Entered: 7:06
